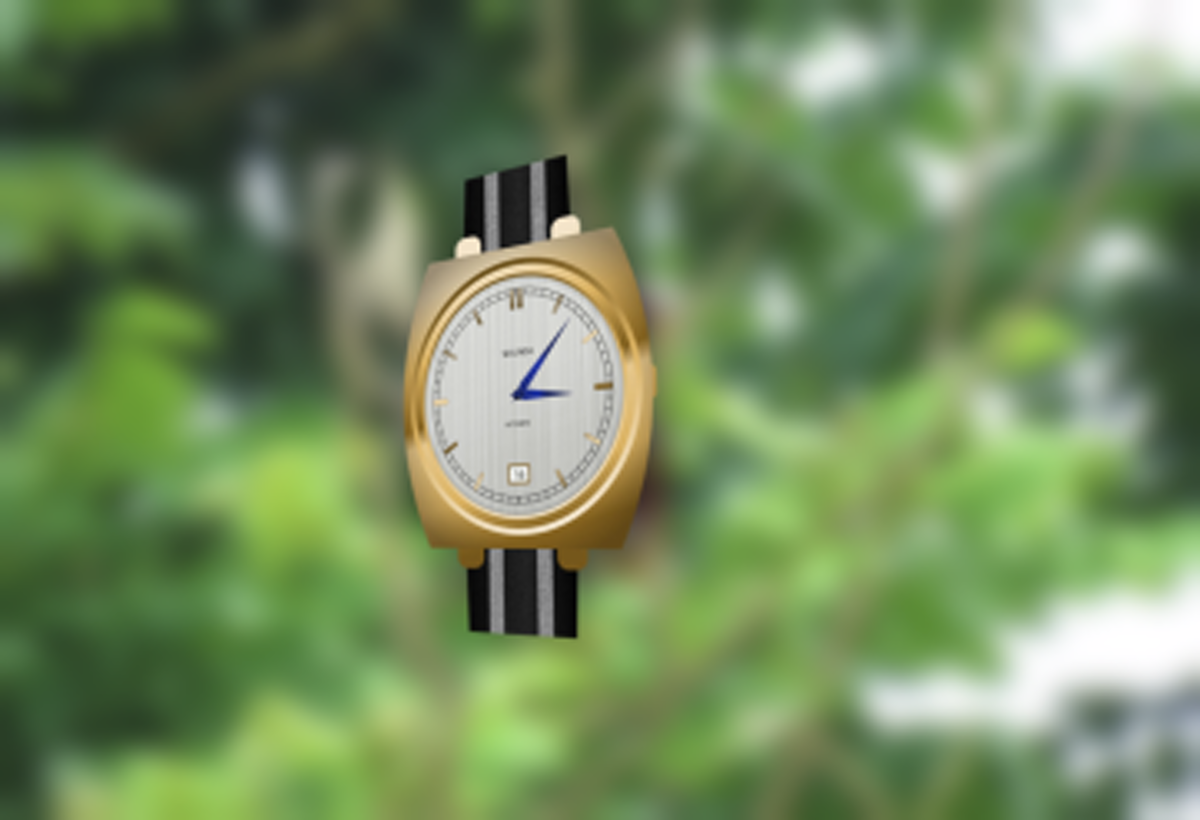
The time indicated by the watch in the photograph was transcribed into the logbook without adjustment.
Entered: 3:07
